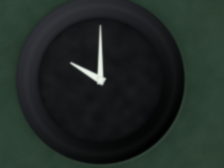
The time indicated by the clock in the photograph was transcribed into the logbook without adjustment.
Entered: 10:00
